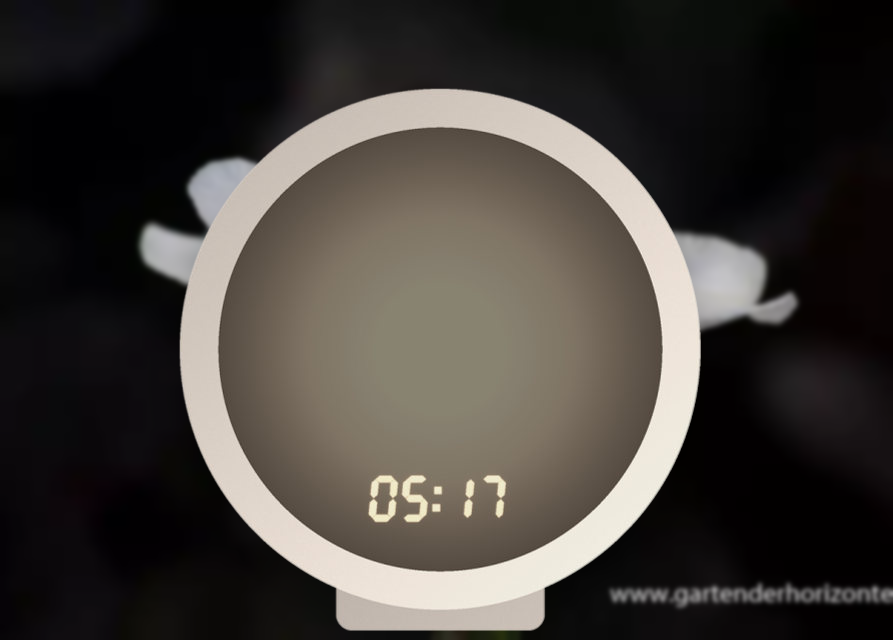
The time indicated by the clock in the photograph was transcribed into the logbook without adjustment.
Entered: 5:17
